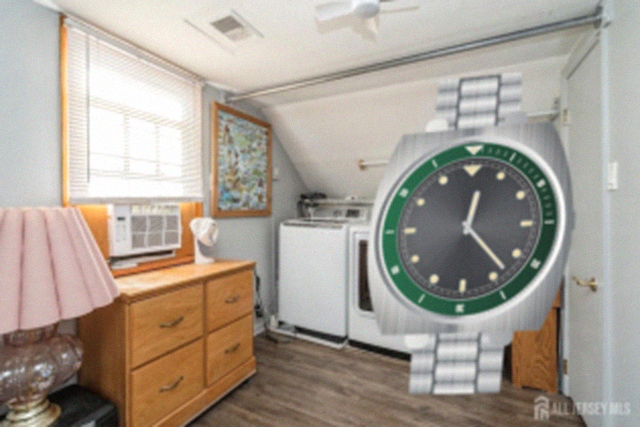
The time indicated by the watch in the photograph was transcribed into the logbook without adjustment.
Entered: 12:23
